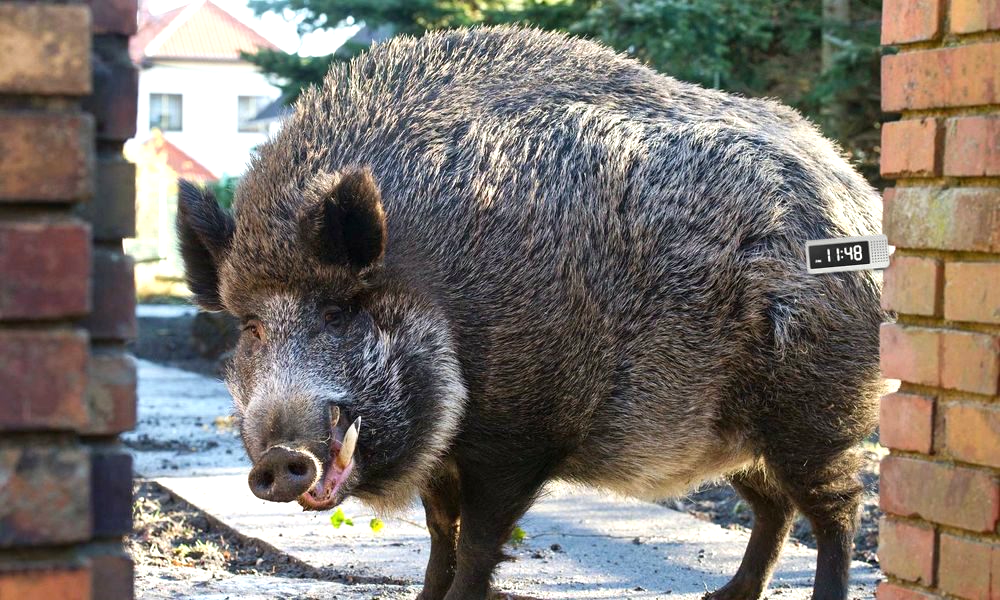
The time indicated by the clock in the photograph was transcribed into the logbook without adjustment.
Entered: 11:48
